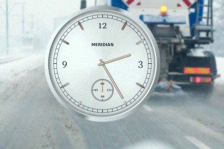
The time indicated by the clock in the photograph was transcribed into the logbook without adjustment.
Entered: 2:25
